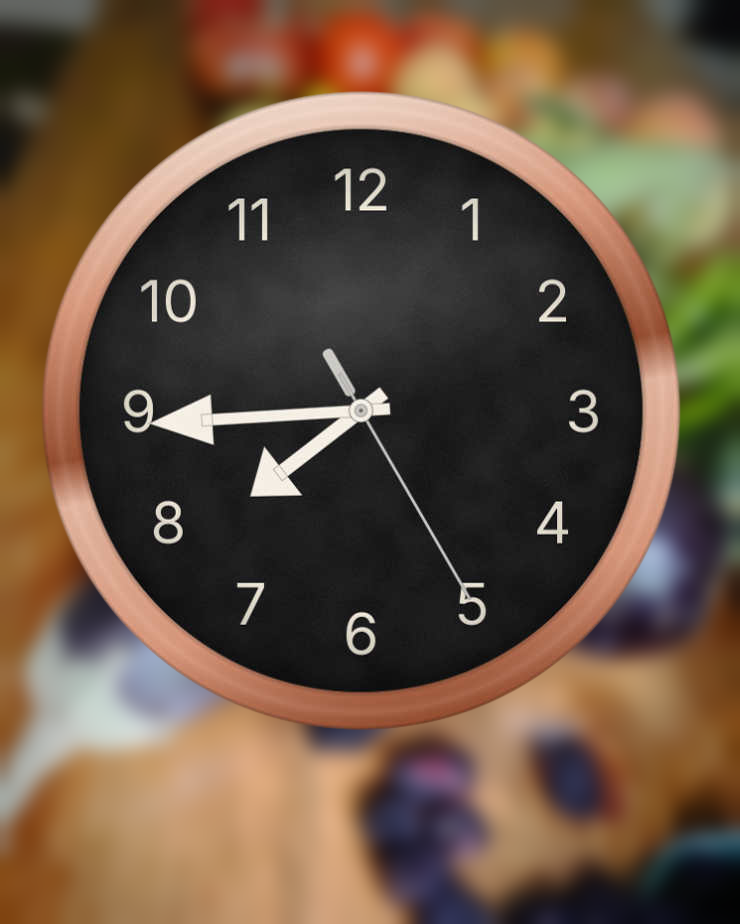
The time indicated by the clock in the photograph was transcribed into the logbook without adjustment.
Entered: 7:44:25
